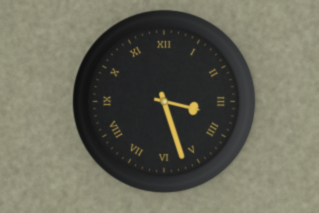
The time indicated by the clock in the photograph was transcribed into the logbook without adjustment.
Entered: 3:27
